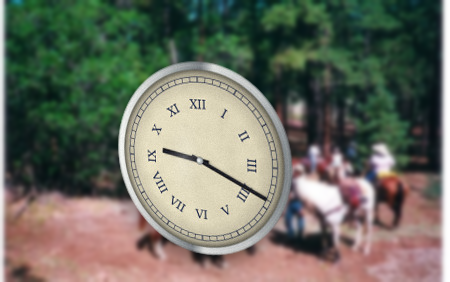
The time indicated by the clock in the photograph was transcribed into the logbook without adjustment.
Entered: 9:19
